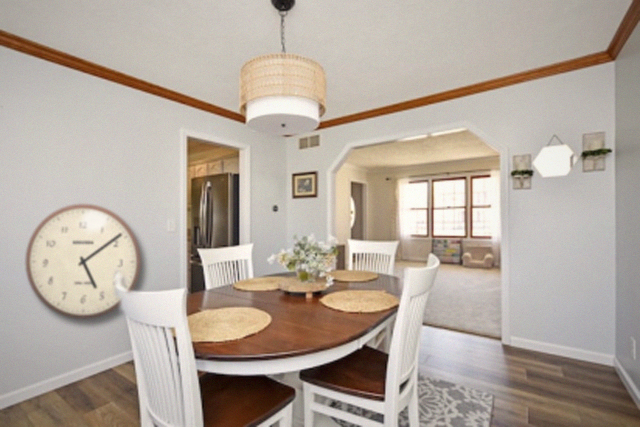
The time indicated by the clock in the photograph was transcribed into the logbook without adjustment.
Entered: 5:09
